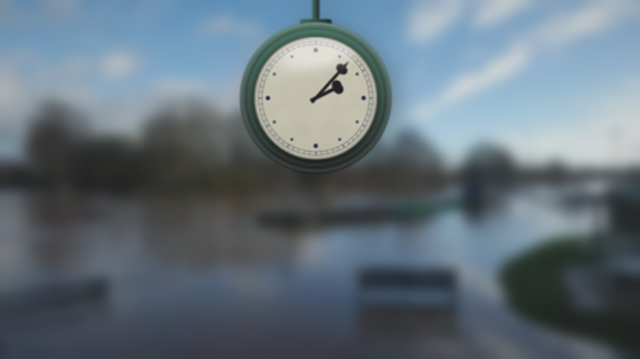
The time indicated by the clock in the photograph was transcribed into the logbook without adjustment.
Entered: 2:07
